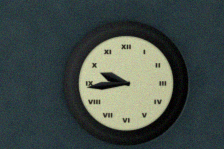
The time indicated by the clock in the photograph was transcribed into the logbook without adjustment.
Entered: 9:44
